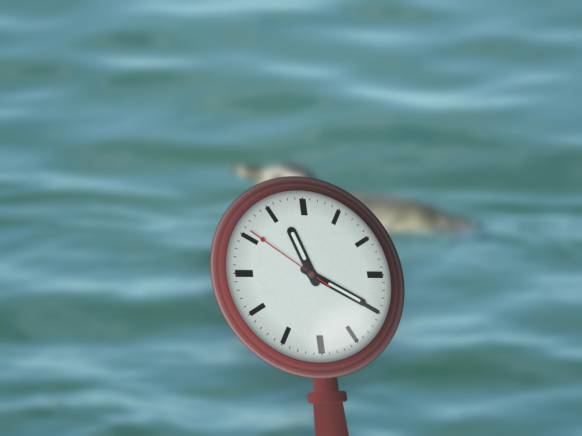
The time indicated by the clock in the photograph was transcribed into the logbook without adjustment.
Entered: 11:19:51
